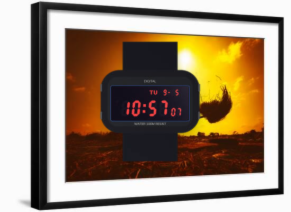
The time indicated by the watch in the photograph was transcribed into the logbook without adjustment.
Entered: 10:57
